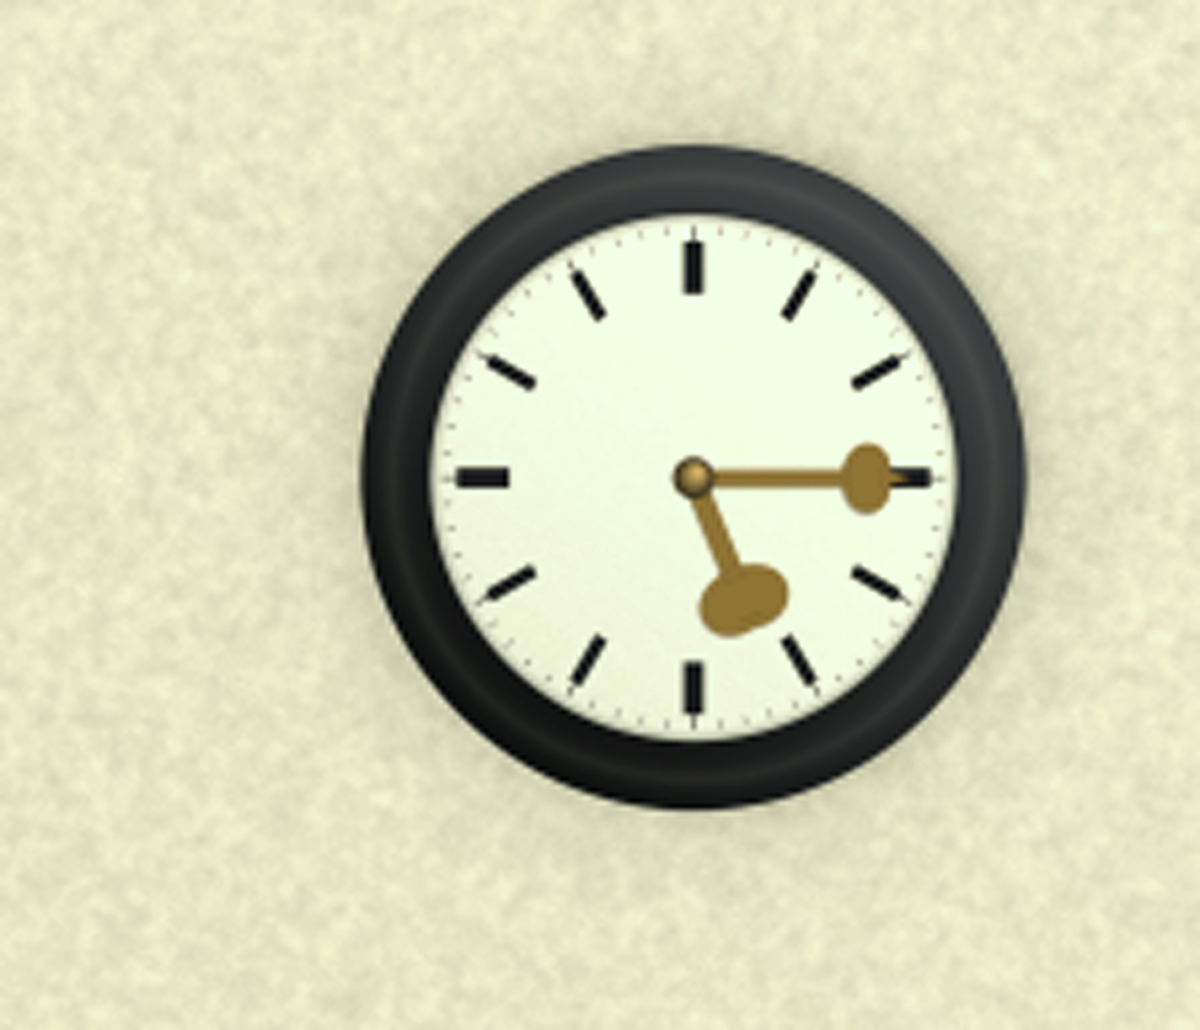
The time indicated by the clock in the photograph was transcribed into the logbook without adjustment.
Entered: 5:15
